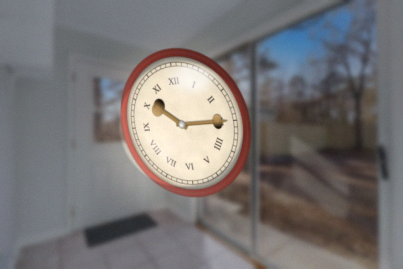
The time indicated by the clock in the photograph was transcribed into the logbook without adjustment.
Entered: 10:15
